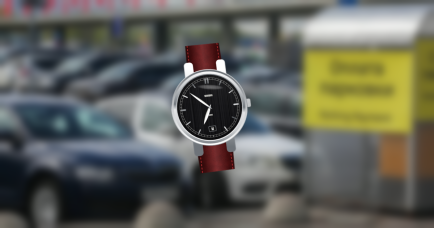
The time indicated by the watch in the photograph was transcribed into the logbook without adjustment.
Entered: 6:52
